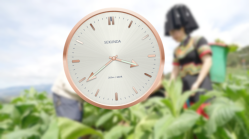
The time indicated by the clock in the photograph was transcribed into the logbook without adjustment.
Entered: 3:39
